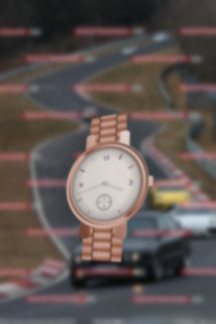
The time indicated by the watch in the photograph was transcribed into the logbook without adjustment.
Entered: 3:42
